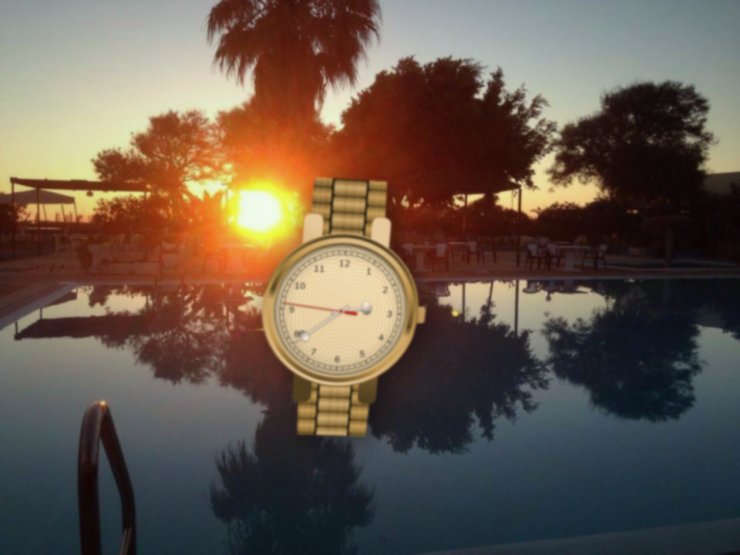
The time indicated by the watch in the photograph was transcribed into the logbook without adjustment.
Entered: 2:38:46
